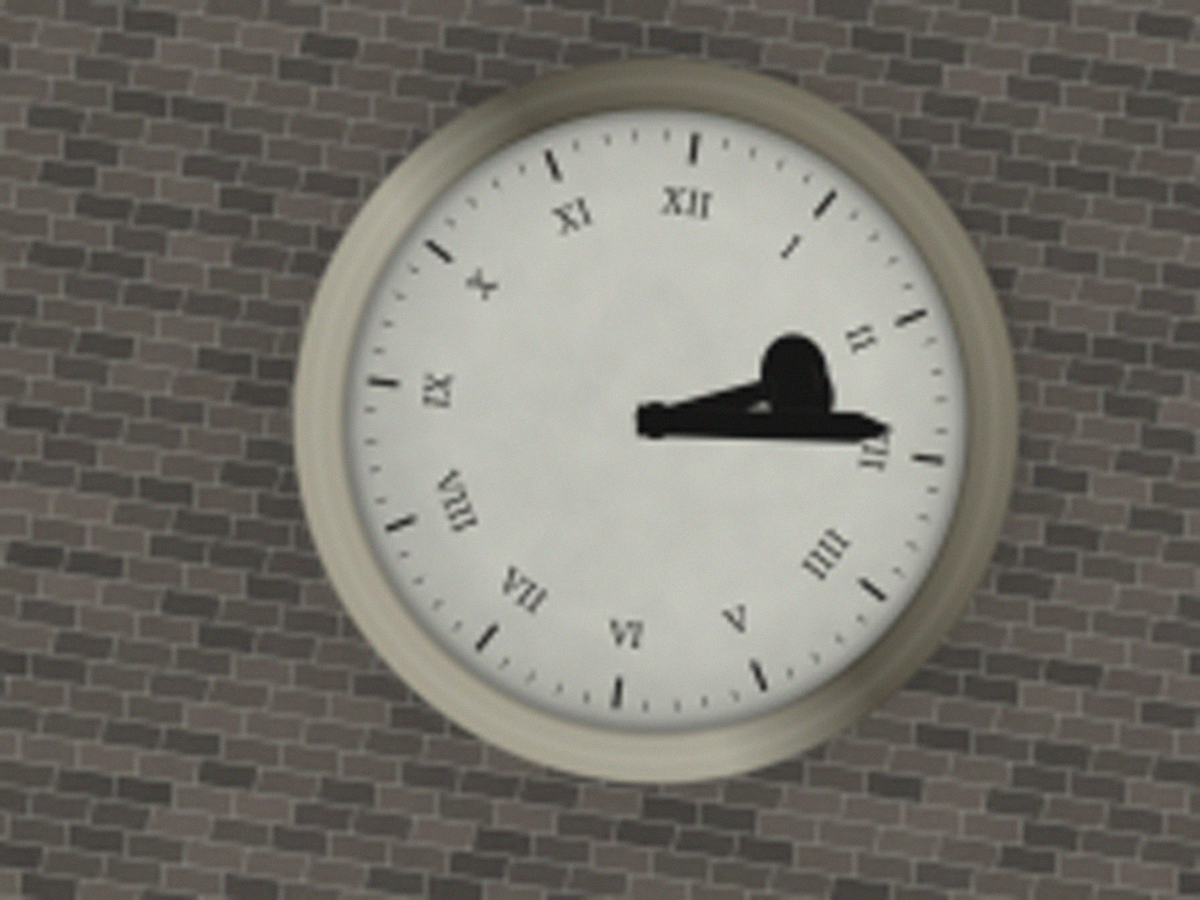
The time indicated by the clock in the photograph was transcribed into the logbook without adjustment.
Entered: 2:14
